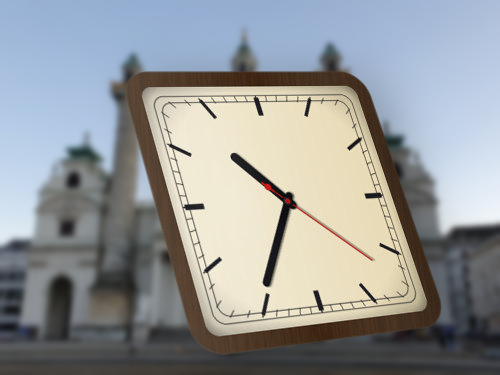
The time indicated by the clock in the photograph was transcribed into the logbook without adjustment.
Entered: 10:35:22
